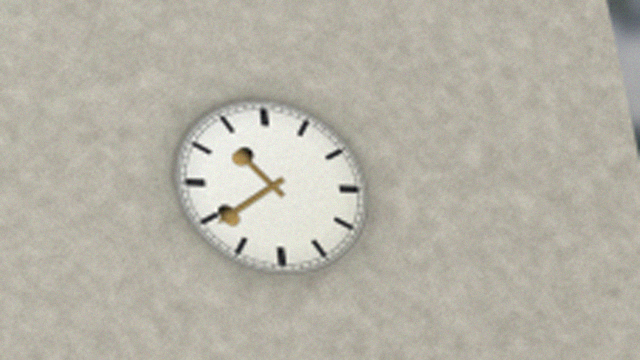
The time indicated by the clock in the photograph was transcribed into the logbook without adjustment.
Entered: 10:39
